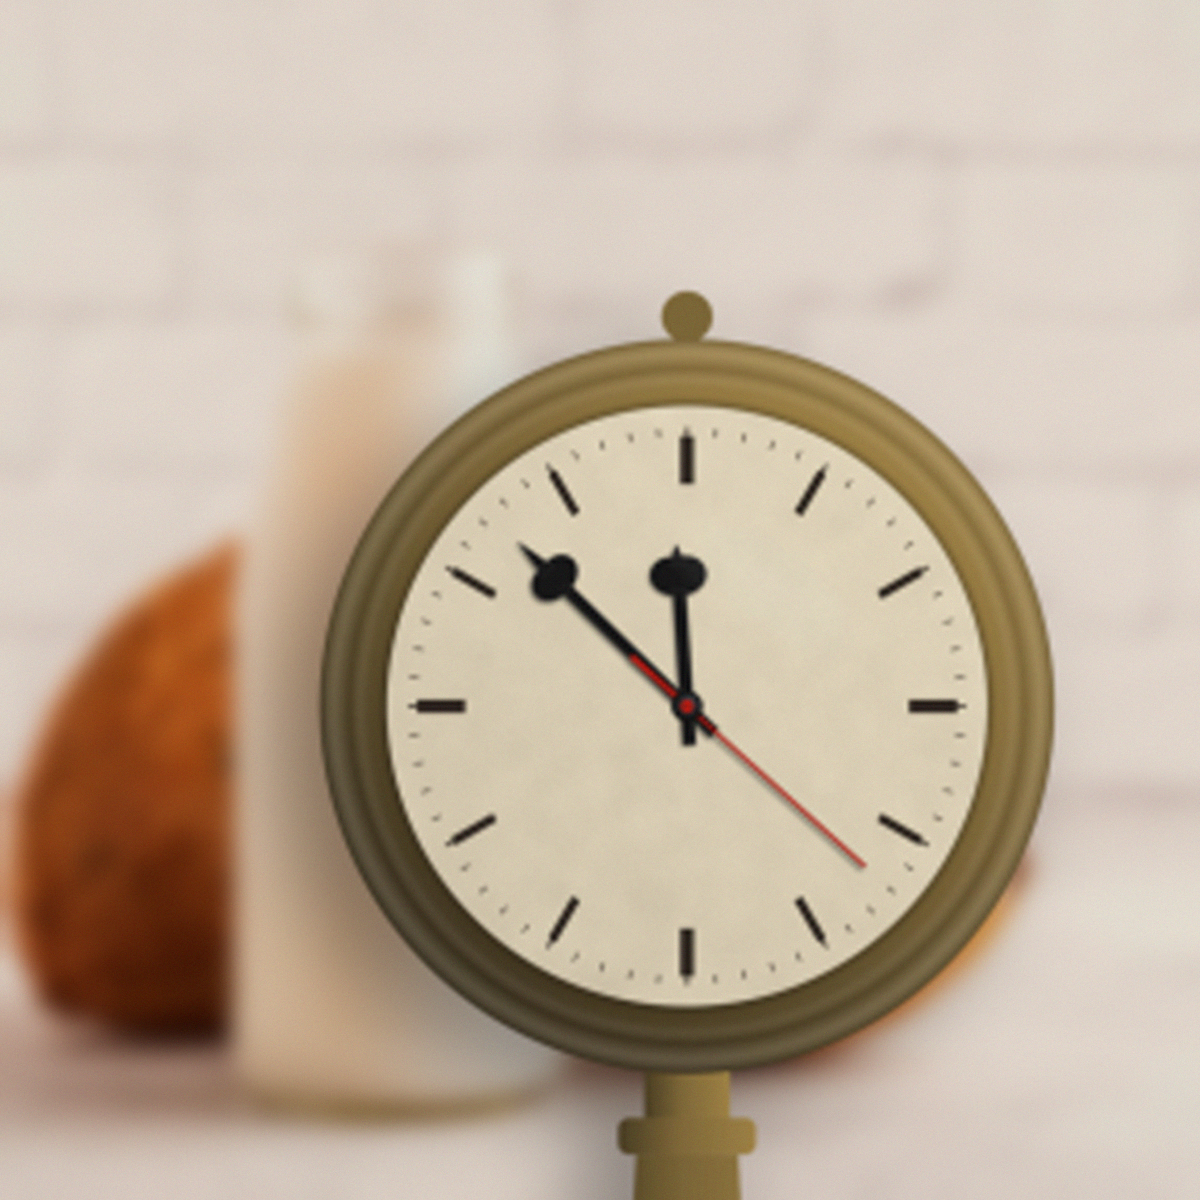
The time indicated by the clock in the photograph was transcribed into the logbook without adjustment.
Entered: 11:52:22
